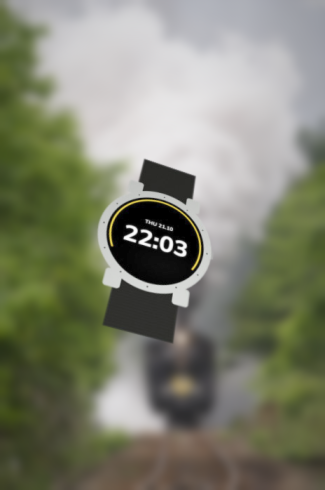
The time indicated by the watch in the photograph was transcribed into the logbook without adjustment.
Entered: 22:03
